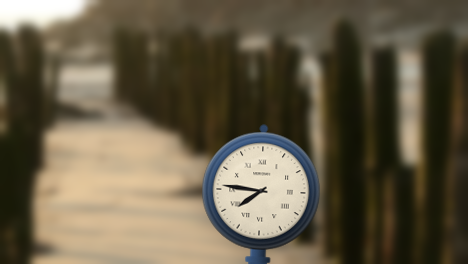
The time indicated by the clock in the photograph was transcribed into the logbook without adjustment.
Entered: 7:46
